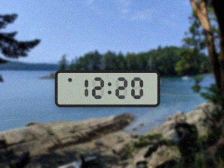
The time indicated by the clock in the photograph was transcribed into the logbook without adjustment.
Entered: 12:20
